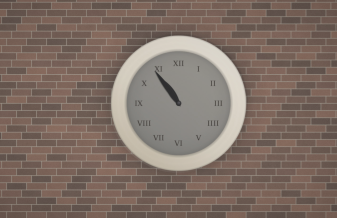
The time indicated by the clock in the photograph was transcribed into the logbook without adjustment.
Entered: 10:54
